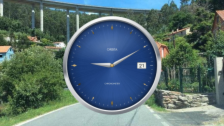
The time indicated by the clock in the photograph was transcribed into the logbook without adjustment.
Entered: 9:10
